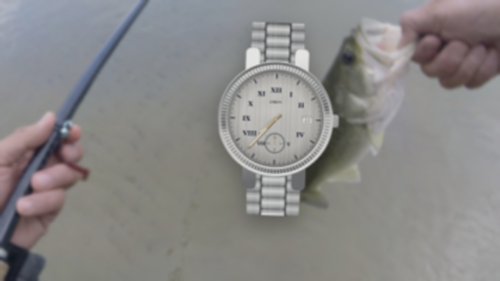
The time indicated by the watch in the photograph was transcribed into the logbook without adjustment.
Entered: 7:37
